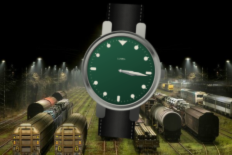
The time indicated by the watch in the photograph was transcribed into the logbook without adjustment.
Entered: 3:16
